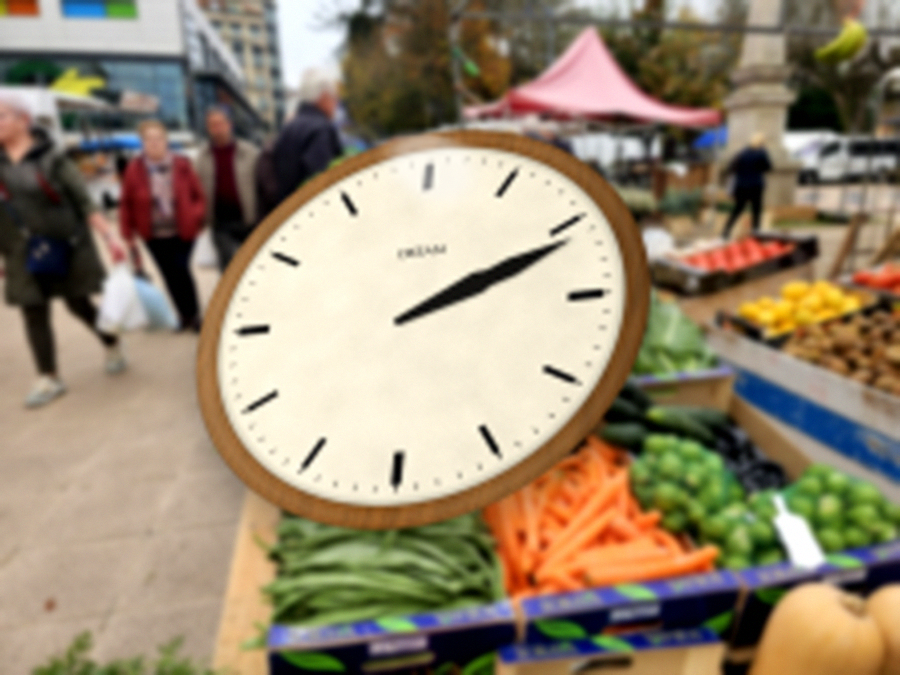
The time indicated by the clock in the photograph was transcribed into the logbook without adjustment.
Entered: 2:11
